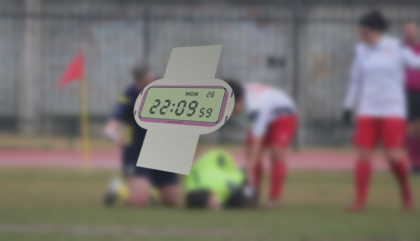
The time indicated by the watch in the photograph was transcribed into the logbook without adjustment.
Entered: 22:09:59
